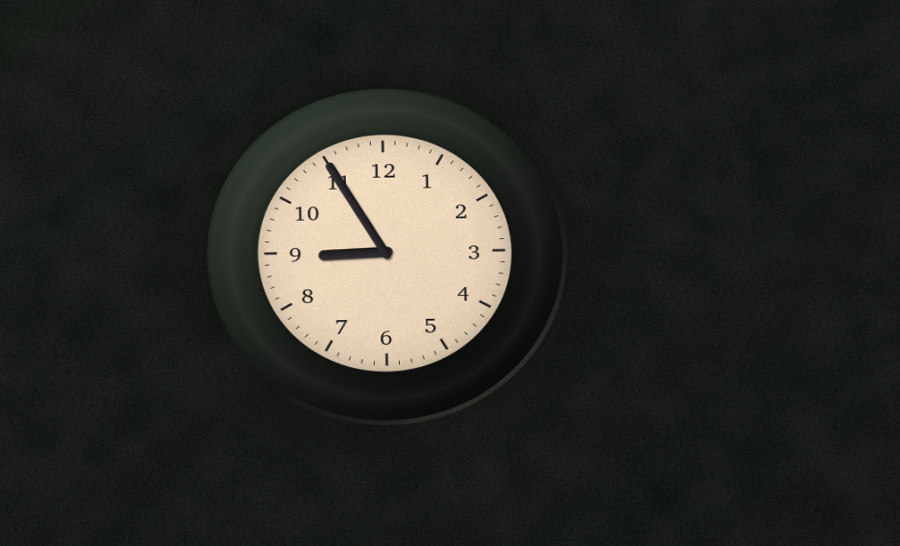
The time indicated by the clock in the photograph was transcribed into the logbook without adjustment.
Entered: 8:55
